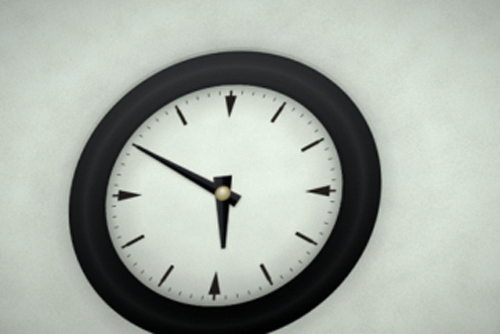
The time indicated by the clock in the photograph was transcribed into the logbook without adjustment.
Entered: 5:50
